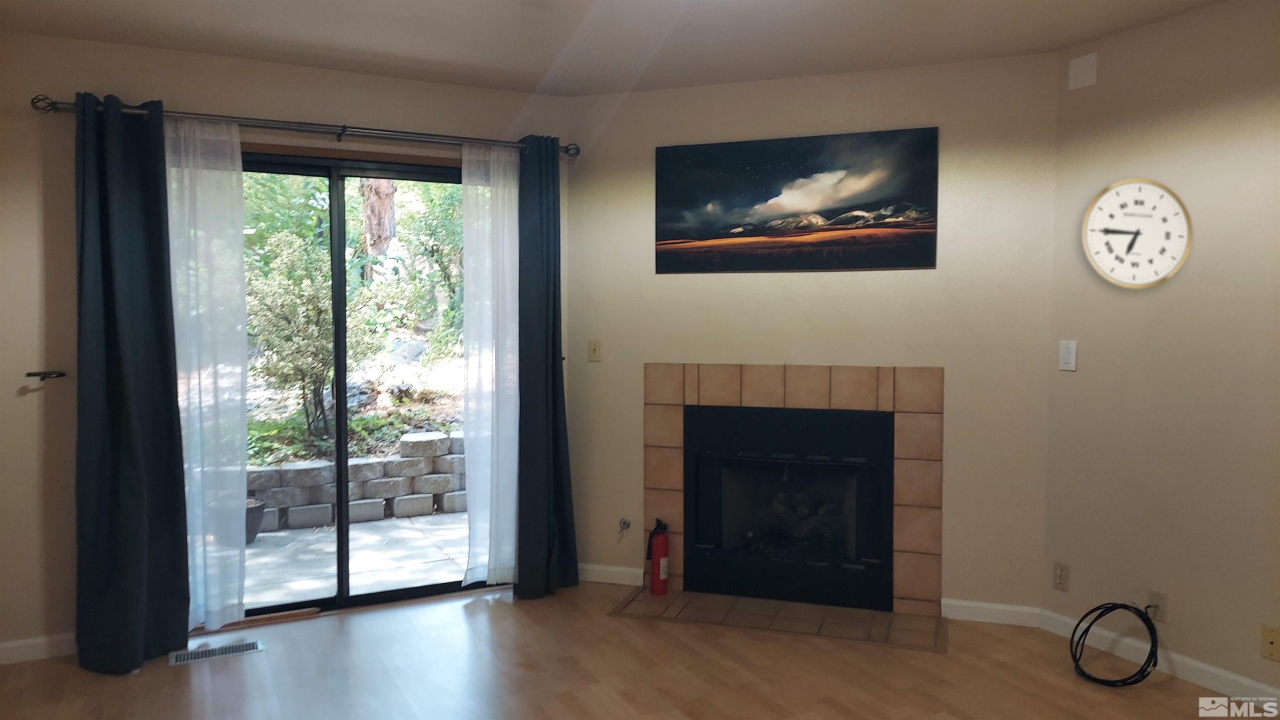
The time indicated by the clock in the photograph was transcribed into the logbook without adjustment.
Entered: 6:45
